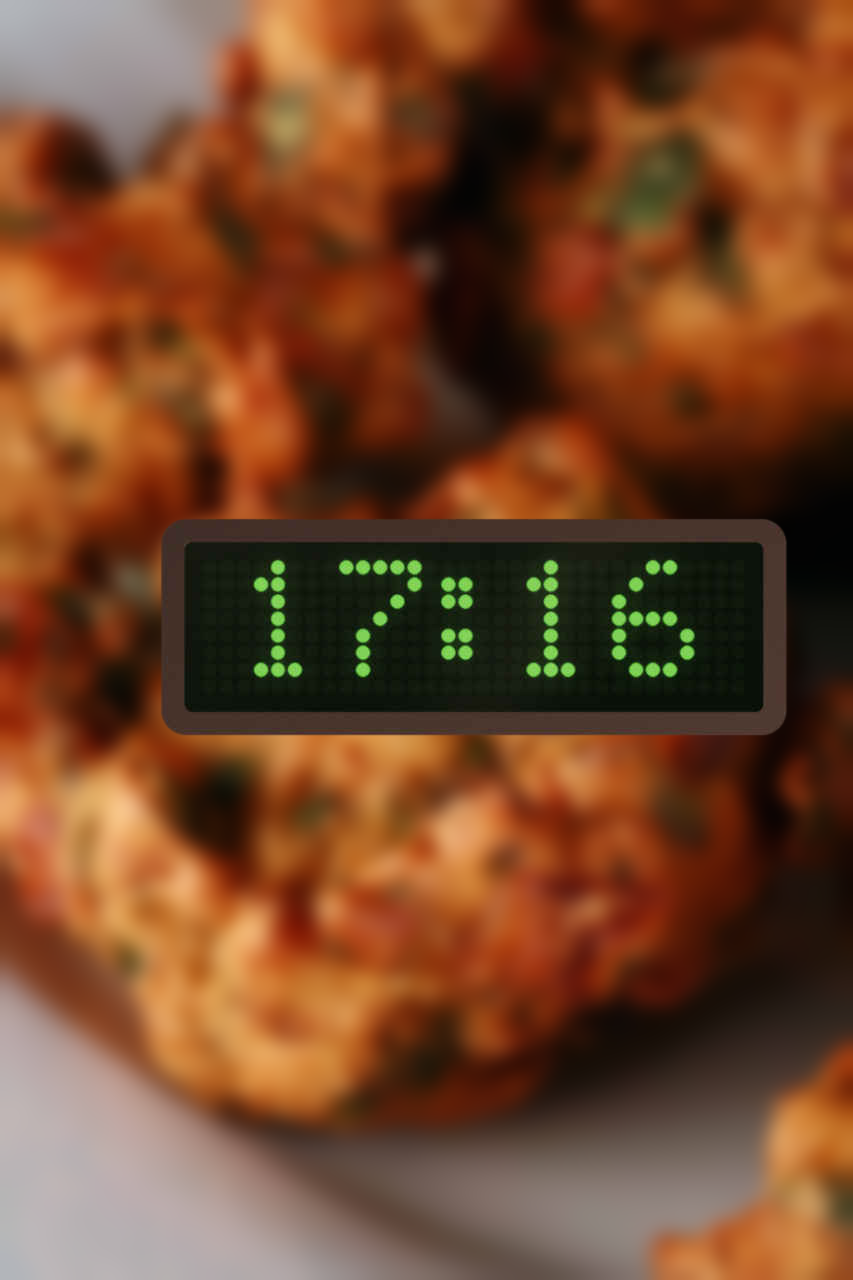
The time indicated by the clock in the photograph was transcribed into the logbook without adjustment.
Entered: 17:16
